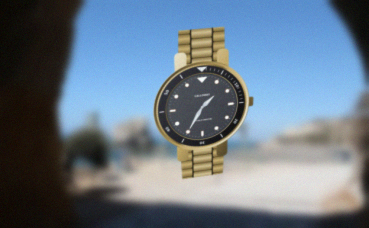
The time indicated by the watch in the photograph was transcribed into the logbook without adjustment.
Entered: 1:35
